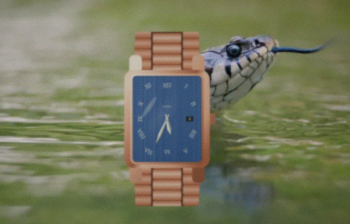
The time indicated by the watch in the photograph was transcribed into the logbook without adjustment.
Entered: 5:34
